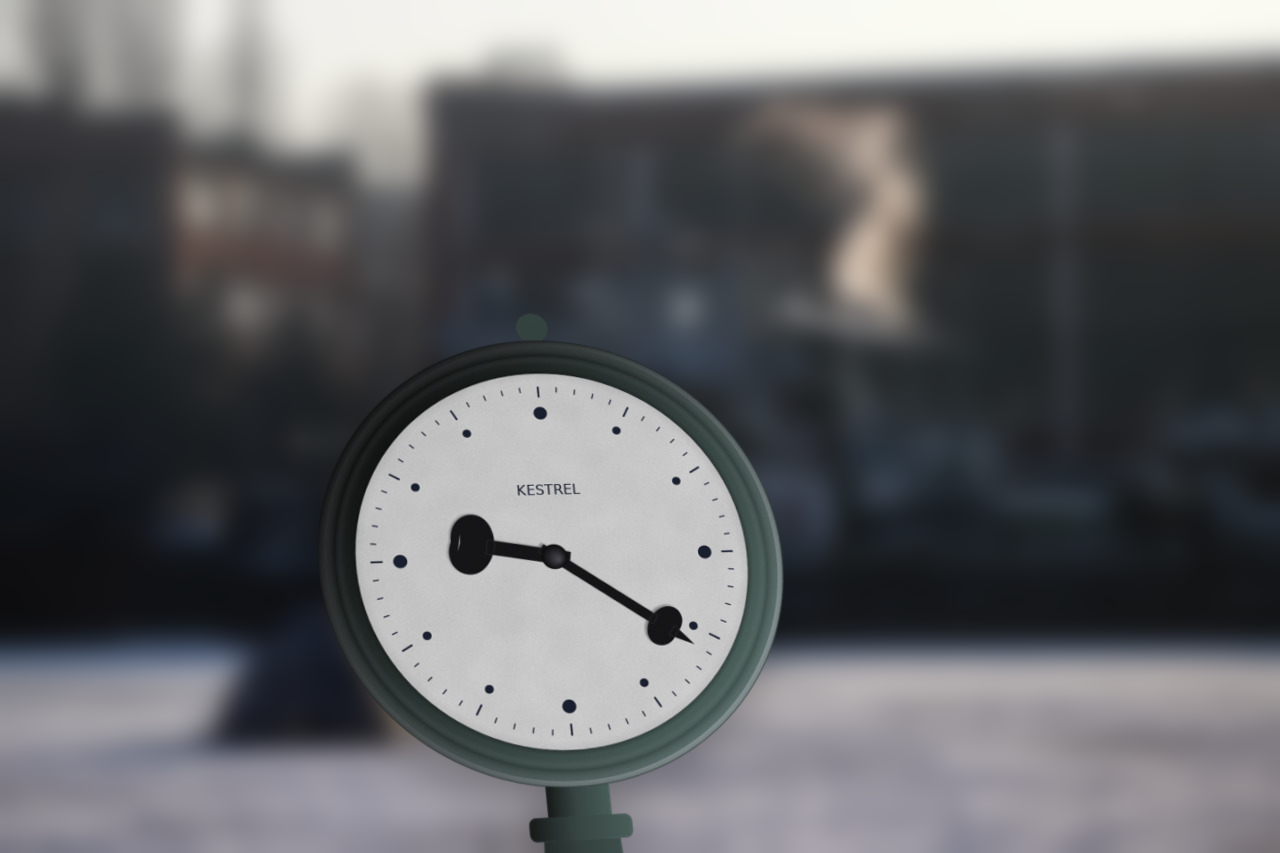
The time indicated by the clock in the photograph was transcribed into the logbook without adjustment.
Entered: 9:21
